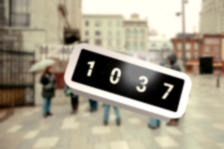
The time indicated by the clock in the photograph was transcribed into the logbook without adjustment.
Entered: 10:37
